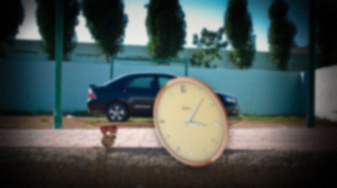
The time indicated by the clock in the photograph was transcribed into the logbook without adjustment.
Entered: 3:07
